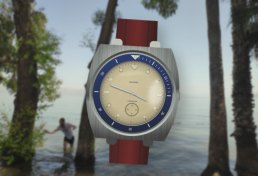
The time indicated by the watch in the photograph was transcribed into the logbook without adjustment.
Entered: 3:48
